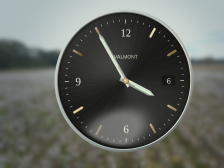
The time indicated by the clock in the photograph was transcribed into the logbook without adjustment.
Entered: 3:55
